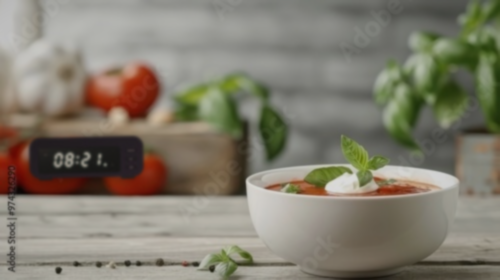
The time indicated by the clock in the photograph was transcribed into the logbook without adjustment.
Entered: 8:21
